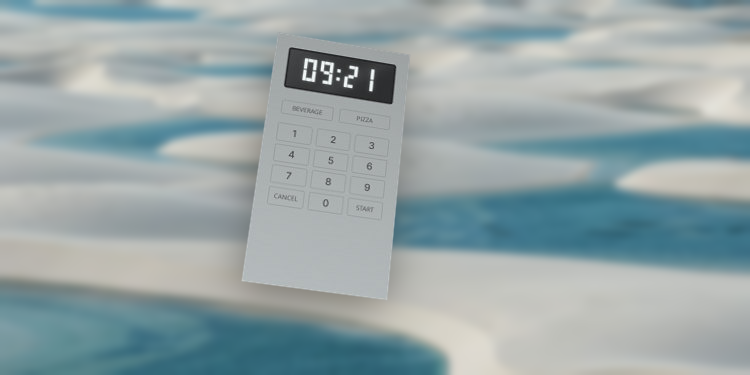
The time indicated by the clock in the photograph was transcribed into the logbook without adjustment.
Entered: 9:21
